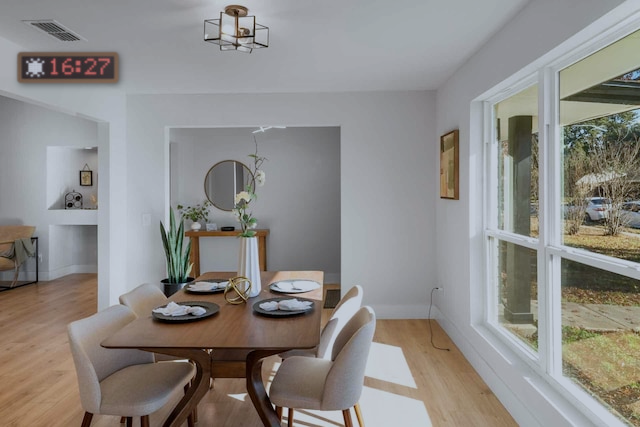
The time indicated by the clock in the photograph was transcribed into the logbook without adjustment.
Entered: 16:27
